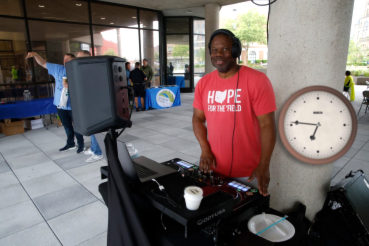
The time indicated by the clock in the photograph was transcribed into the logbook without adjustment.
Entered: 6:46
